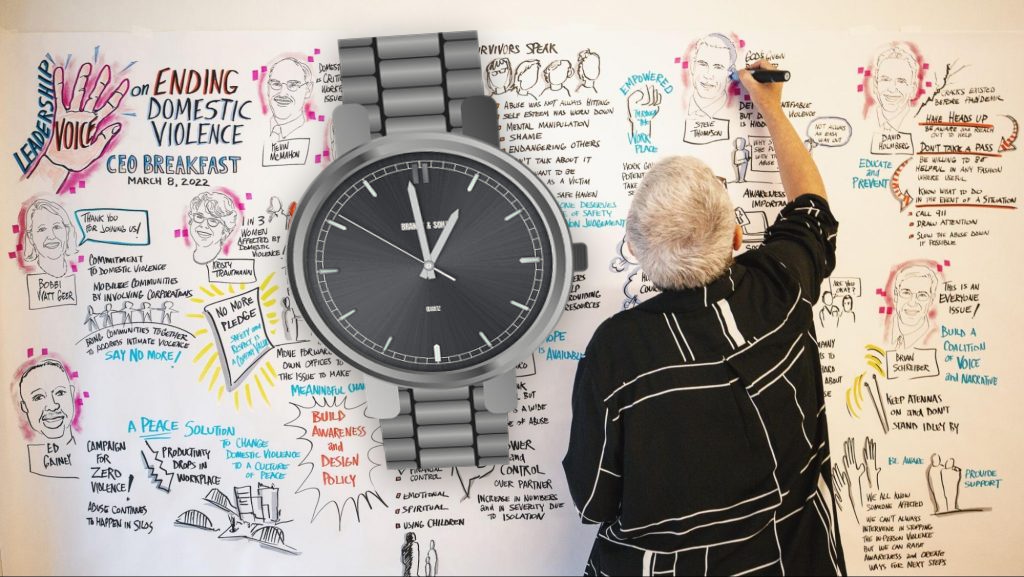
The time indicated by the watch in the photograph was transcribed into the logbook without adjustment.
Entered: 12:58:51
